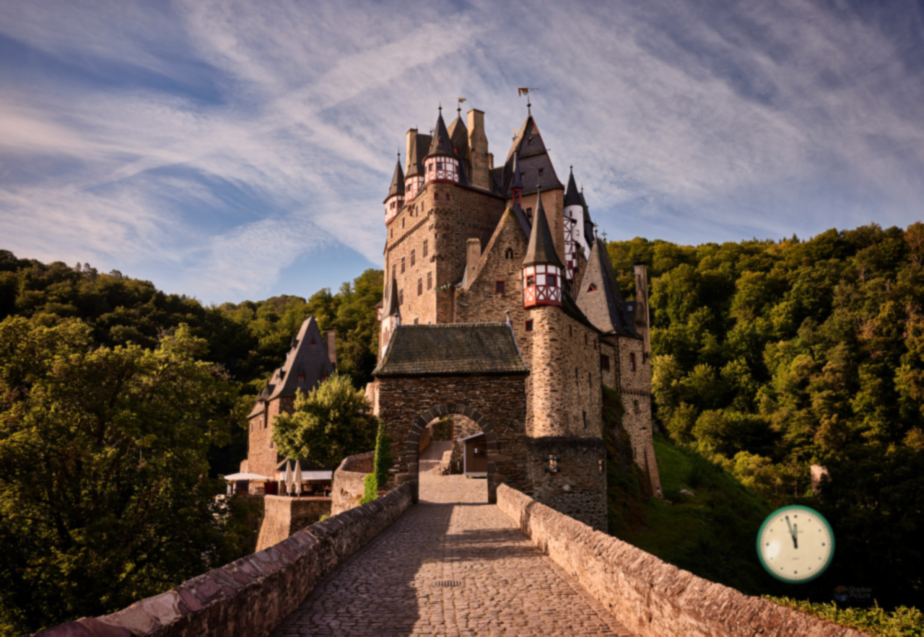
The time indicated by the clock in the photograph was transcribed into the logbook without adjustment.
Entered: 11:57
